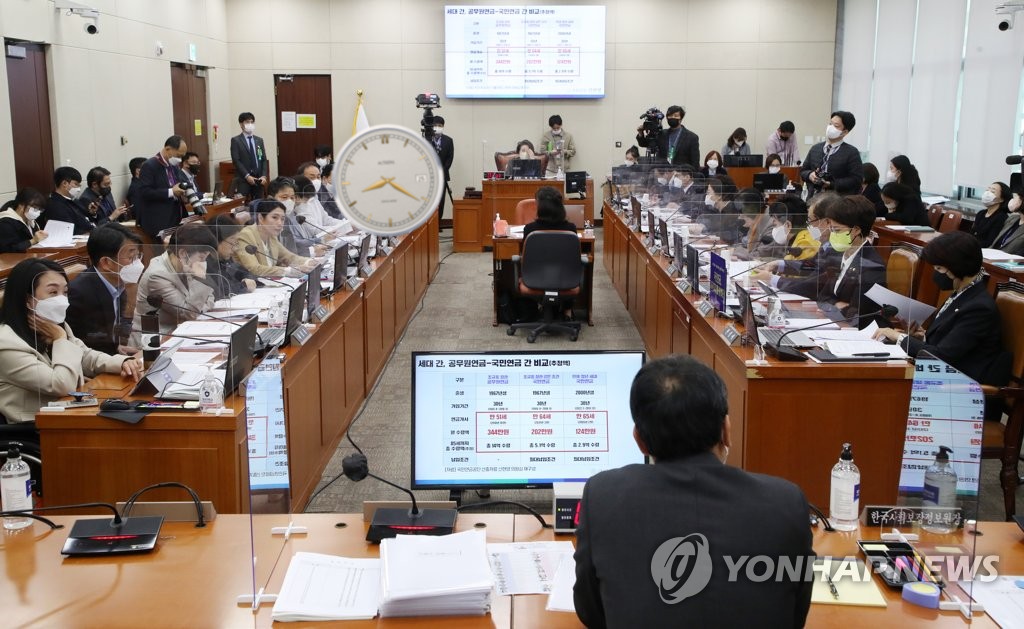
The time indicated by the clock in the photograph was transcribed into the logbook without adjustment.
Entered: 8:21
